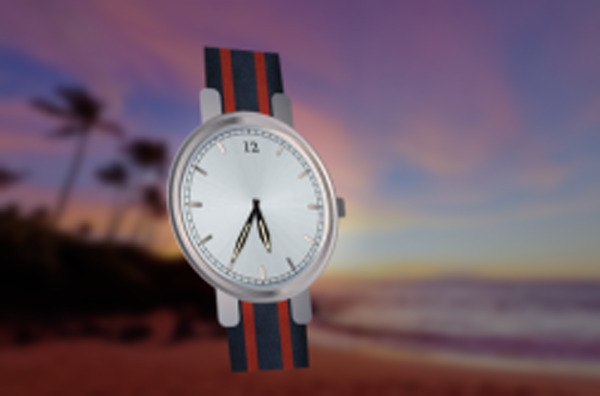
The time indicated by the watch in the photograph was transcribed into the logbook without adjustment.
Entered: 5:35
